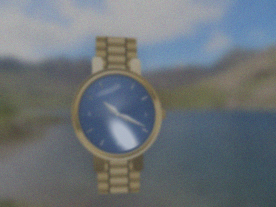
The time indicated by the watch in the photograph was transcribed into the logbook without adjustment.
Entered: 10:19
